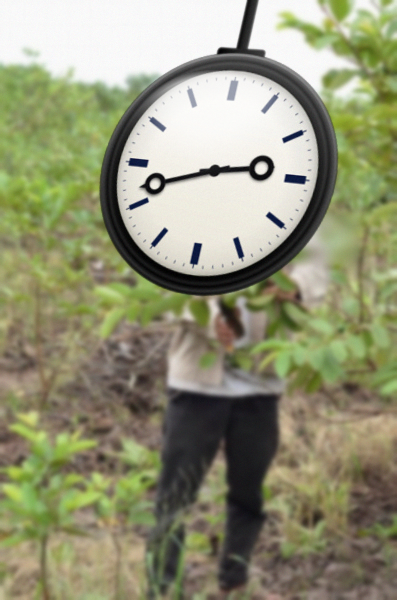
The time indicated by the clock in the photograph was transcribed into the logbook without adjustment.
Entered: 2:42
